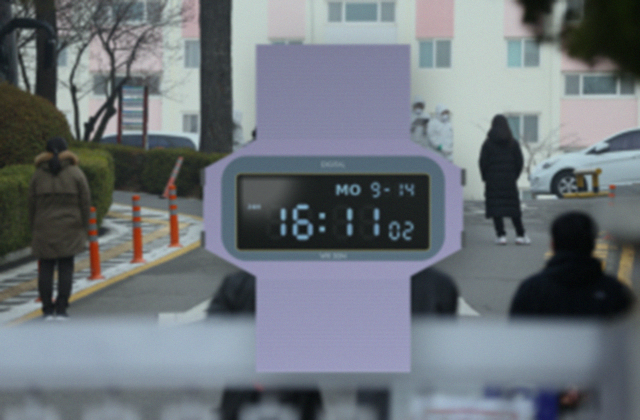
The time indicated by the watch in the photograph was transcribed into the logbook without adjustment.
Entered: 16:11:02
